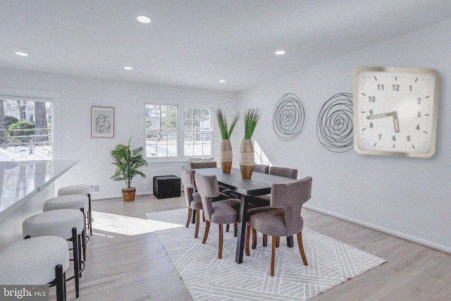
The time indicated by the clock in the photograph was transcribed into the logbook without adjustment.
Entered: 5:43
